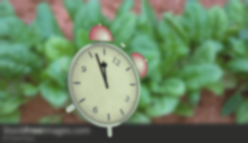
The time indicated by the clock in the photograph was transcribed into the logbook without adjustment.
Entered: 10:52
